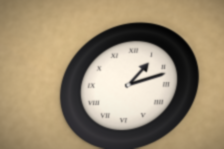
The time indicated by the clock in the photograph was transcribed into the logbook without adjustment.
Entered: 1:12
